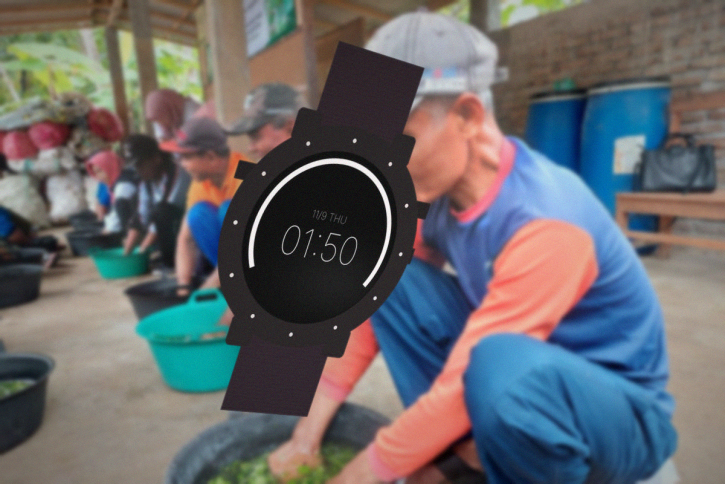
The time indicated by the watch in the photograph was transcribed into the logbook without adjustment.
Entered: 1:50
